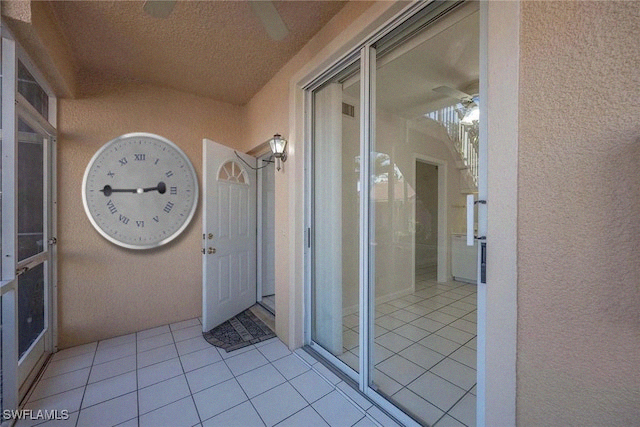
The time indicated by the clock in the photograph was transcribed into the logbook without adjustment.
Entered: 2:45
